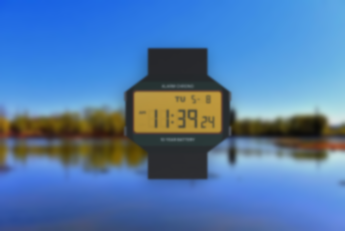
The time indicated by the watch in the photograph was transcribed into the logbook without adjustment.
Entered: 11:39:24
